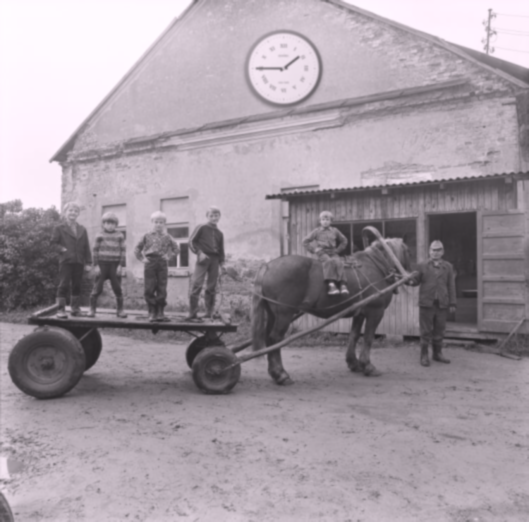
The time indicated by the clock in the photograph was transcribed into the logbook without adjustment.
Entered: 1:45
